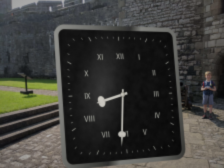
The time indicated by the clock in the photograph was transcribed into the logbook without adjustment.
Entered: 8:31
